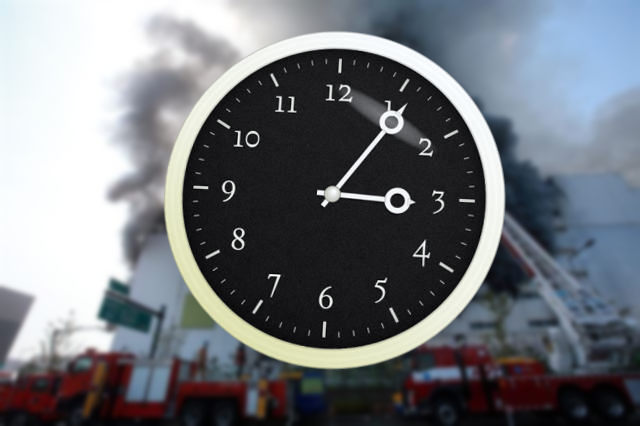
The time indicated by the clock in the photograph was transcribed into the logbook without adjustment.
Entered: 3:06
